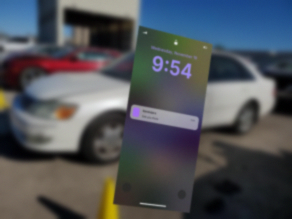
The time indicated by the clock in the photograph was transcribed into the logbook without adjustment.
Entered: 9:54
